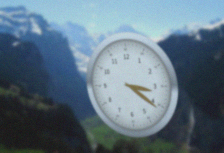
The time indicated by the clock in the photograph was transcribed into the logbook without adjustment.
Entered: 3:21
